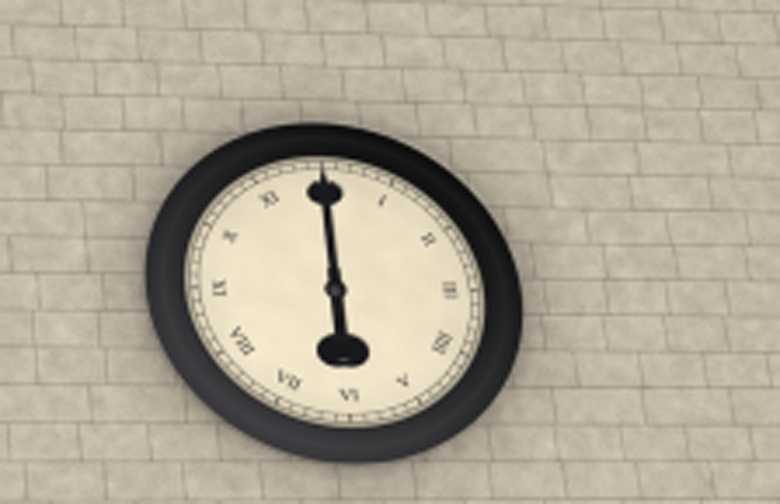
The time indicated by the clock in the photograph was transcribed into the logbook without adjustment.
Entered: 6:00
